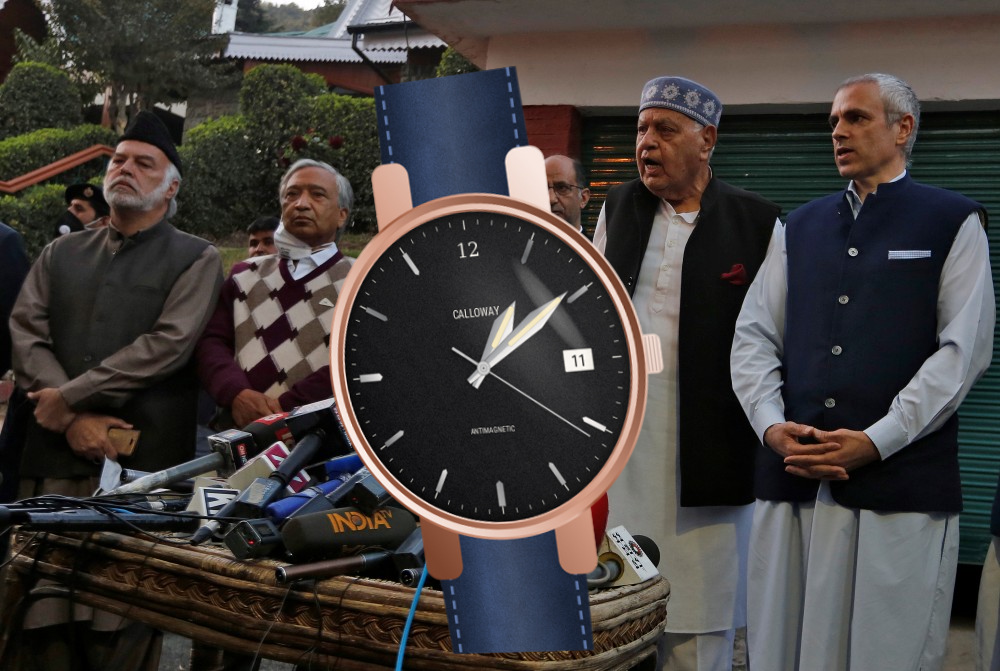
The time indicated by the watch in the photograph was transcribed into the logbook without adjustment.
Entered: 1:09:21
